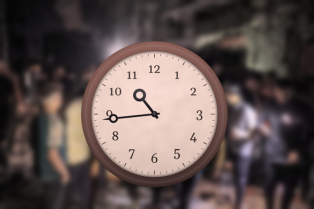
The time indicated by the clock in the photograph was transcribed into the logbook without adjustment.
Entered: 10:44
